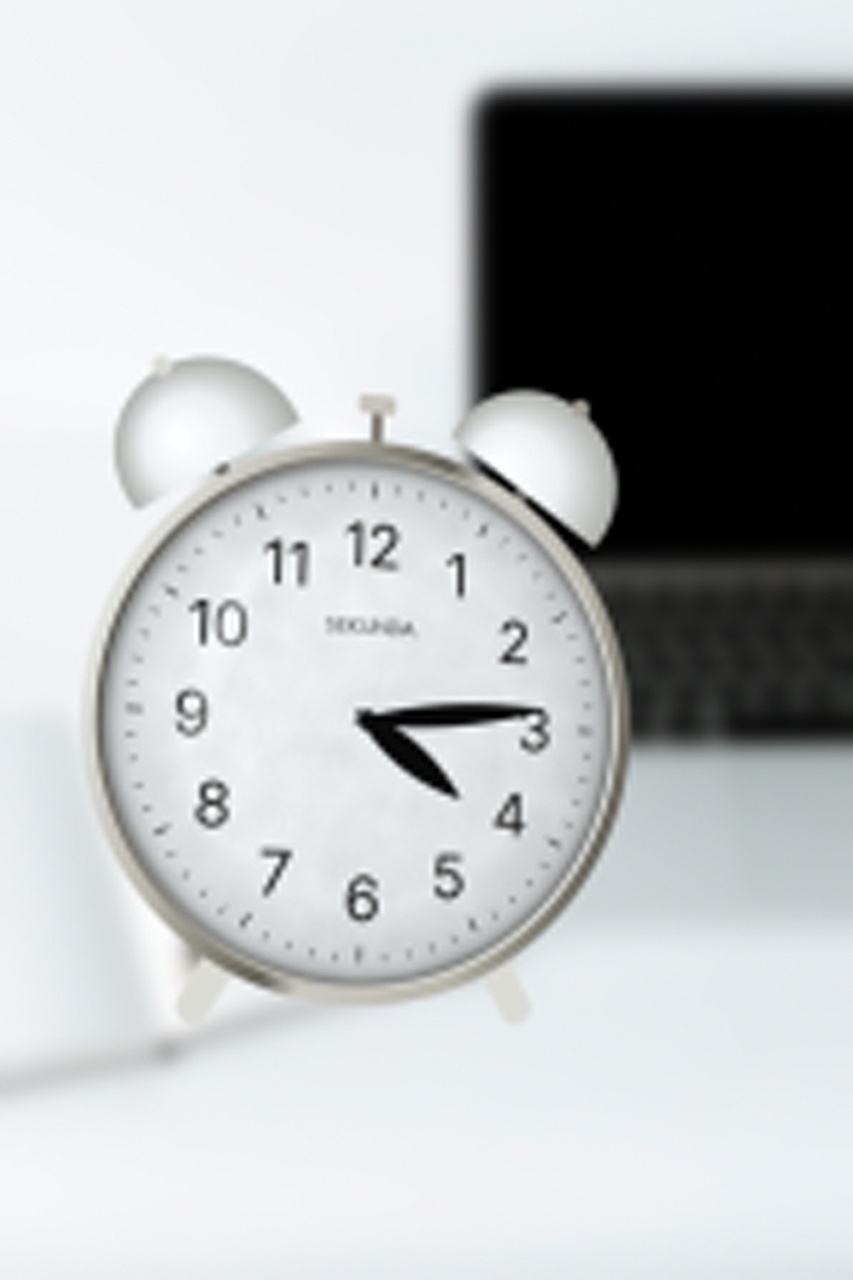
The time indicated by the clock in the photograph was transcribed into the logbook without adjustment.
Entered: 4:14
